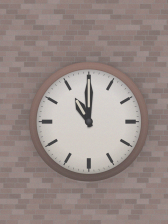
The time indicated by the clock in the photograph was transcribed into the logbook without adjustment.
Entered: 11:00
